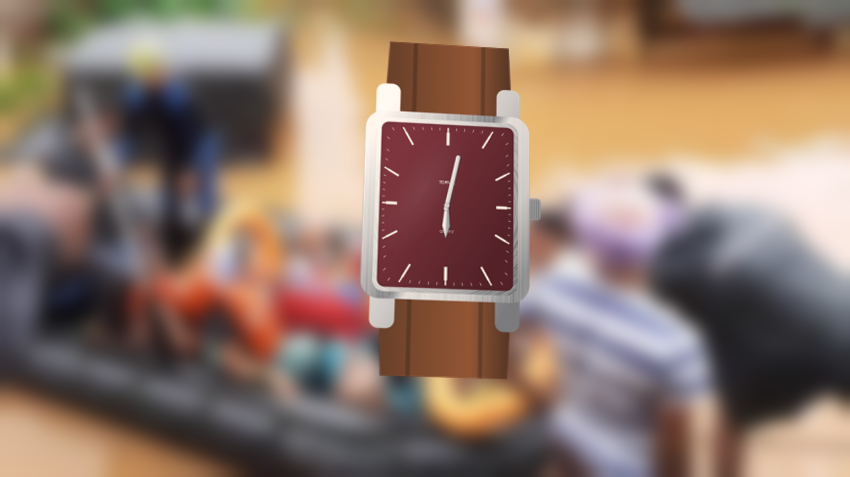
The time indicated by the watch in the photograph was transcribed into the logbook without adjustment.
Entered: 6:02
